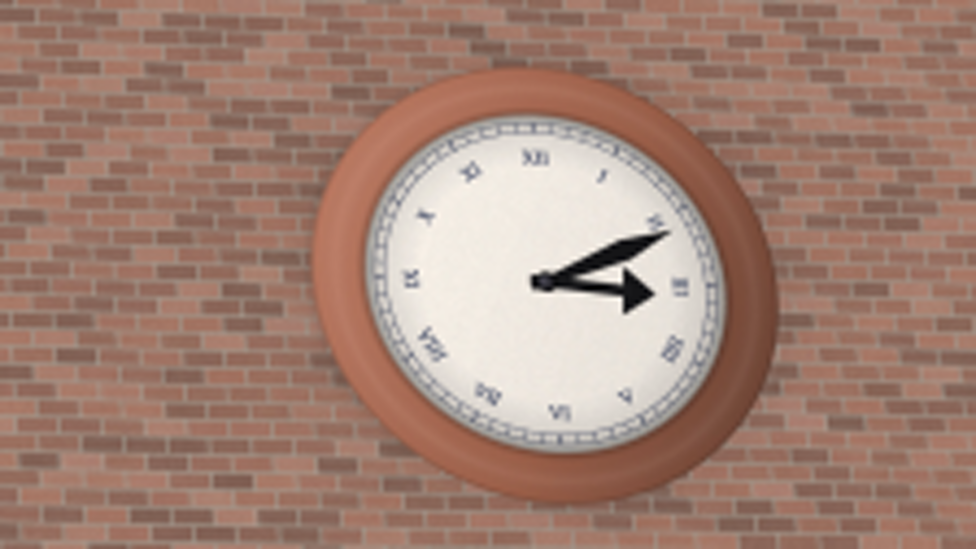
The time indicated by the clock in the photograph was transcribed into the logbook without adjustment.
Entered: 3:11
